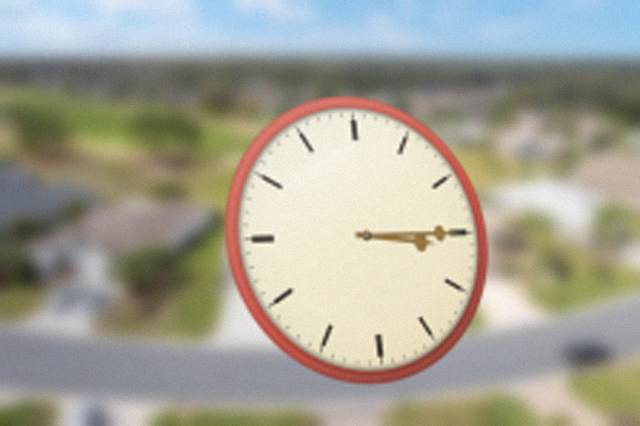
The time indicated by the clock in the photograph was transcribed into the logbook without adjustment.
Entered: 3:15
